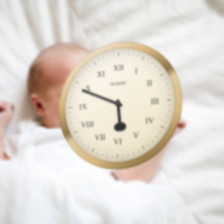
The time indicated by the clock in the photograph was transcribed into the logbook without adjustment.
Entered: 5:49
